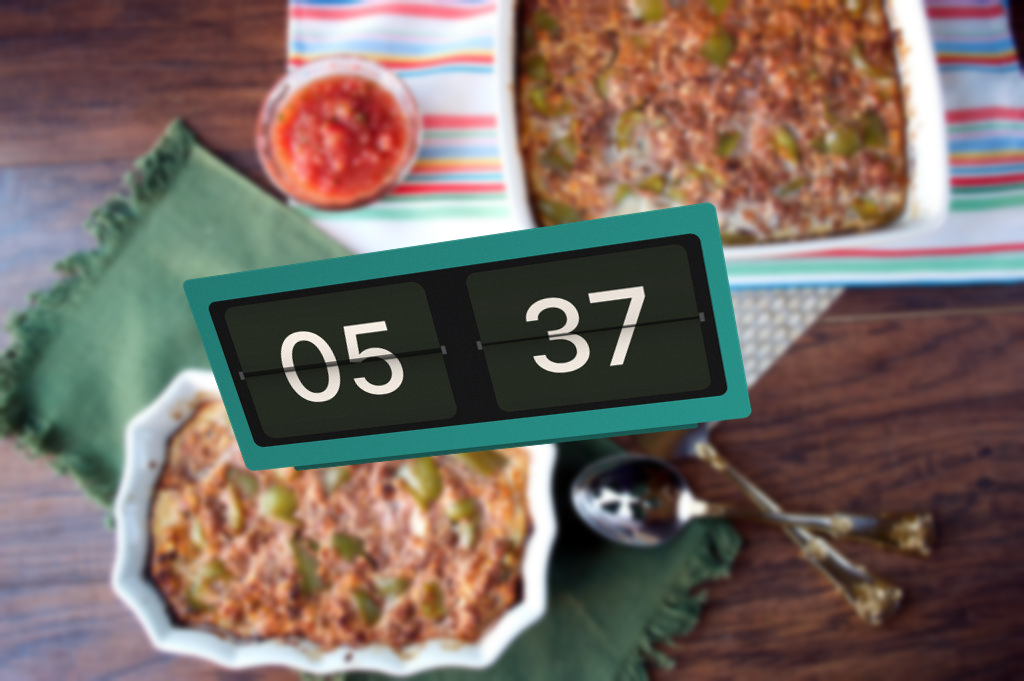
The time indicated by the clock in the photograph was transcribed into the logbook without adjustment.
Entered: 5:37
